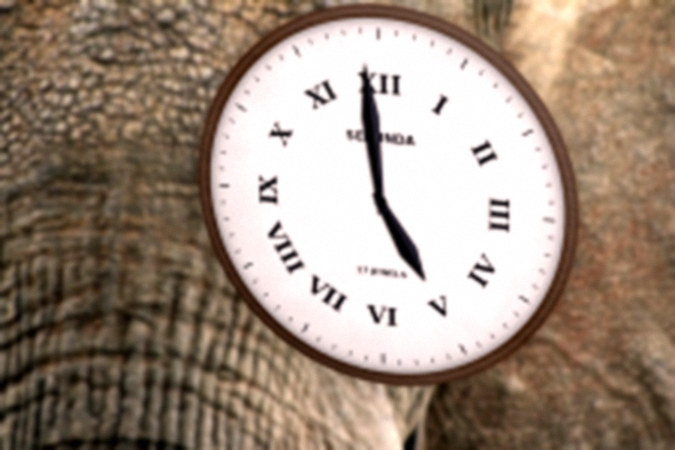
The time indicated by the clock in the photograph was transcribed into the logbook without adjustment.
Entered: 4:59
